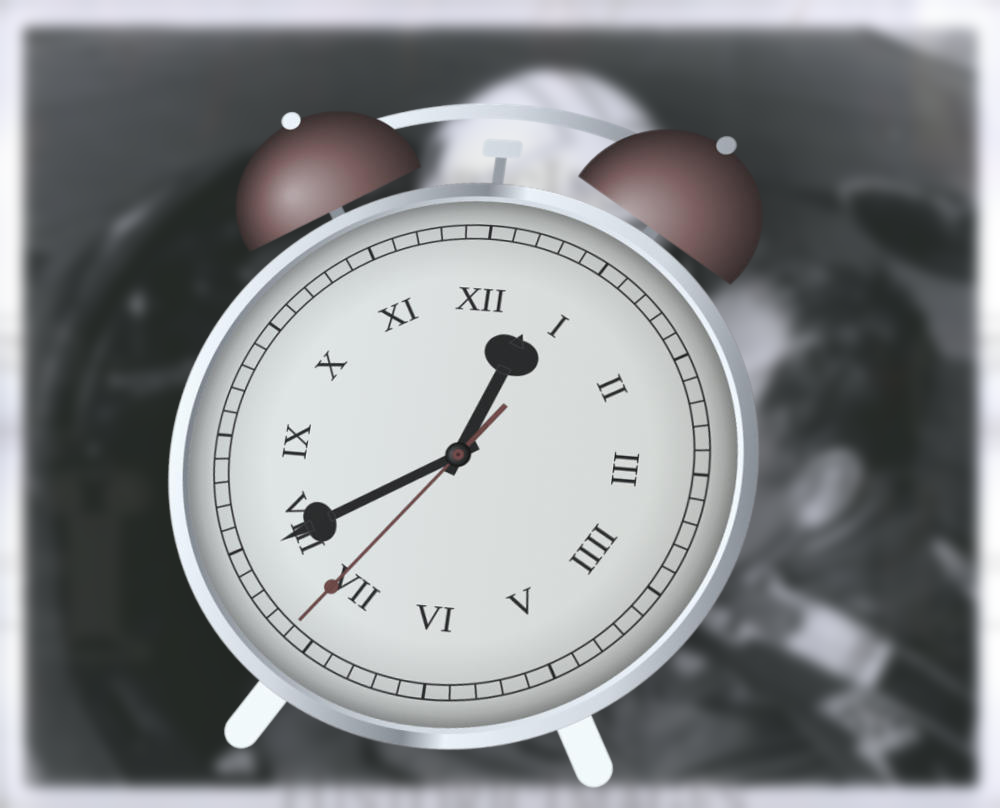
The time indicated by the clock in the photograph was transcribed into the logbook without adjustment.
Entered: 12:39:36
